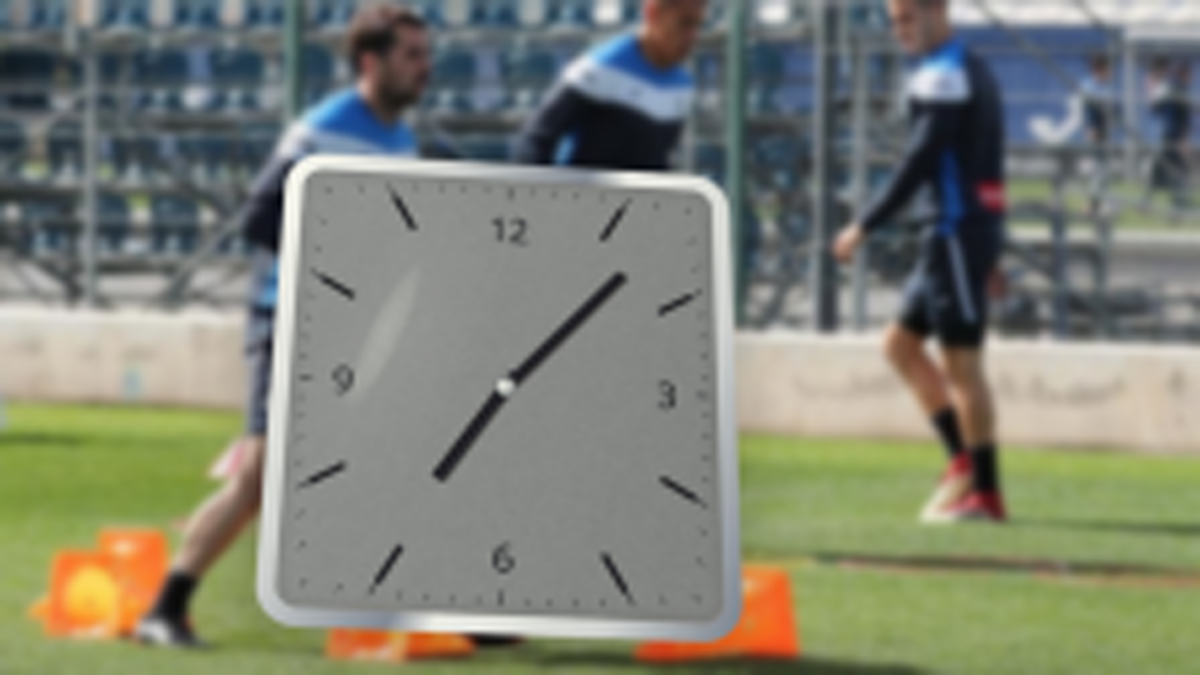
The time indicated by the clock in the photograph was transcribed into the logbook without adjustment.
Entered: 7:07
